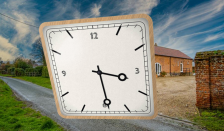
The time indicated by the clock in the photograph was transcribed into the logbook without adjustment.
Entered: 3:29
